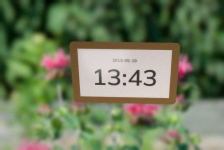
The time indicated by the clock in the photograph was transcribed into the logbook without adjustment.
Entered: 13:43
